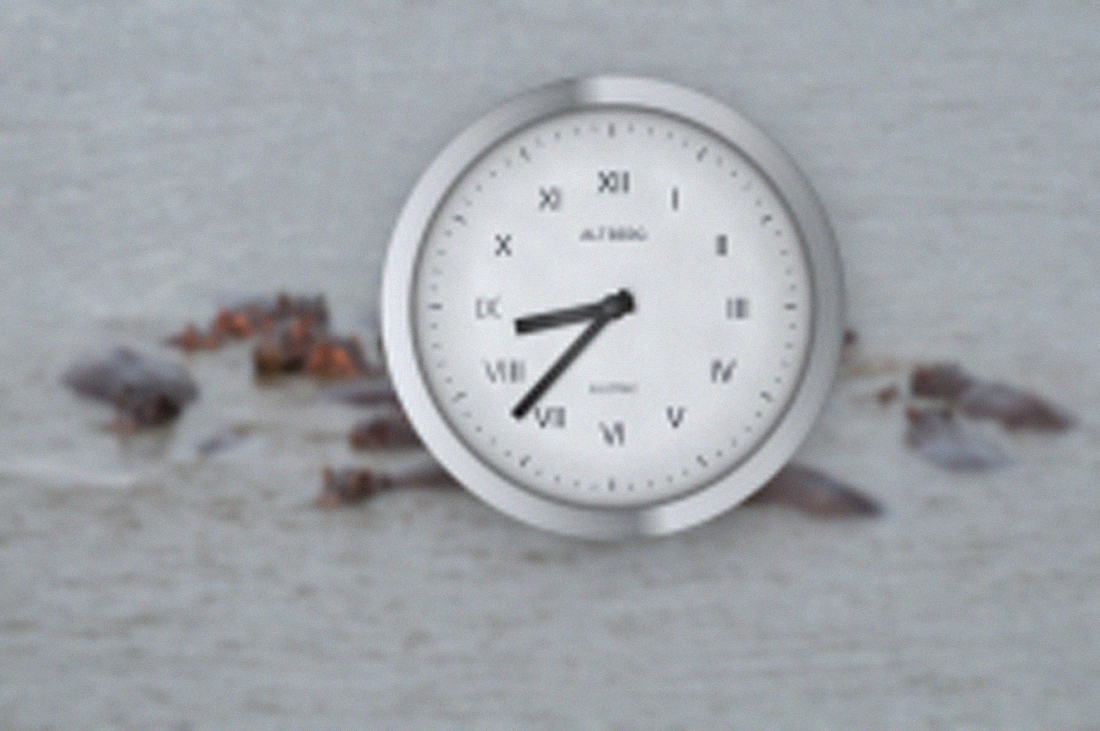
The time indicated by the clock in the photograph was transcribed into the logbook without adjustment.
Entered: 8:37
